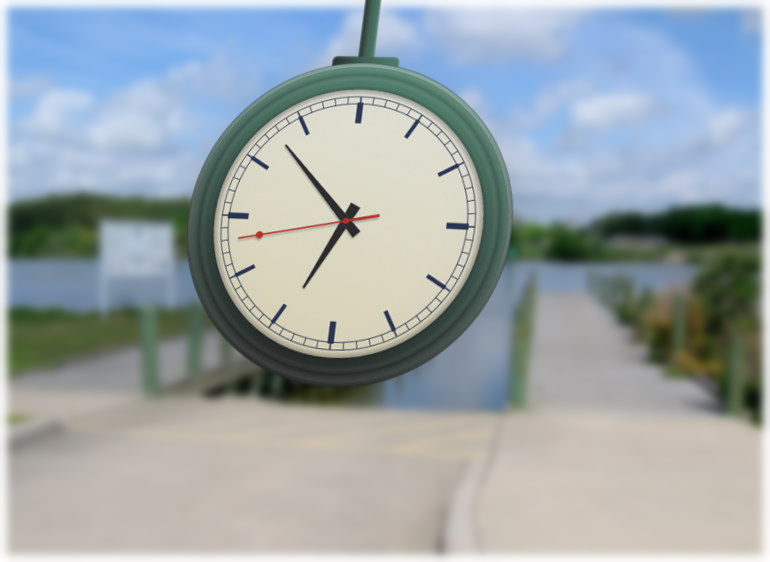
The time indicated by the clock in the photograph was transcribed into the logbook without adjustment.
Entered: 6:52:43
